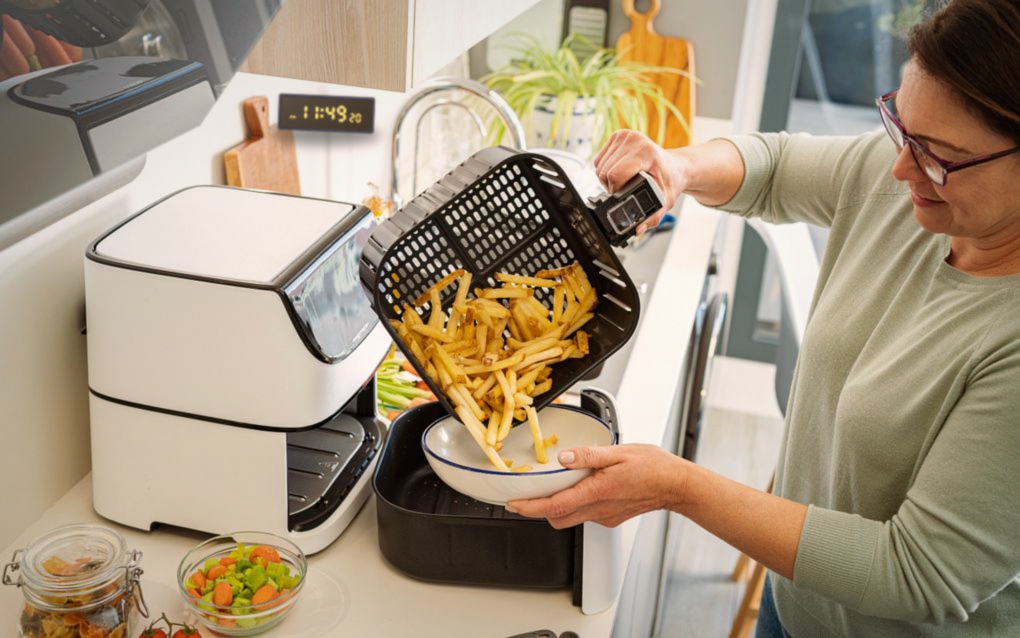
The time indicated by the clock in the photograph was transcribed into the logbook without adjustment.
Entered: 11:49
